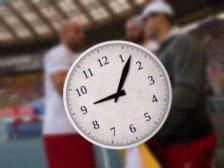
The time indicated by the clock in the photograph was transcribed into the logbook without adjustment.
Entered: 9:07
